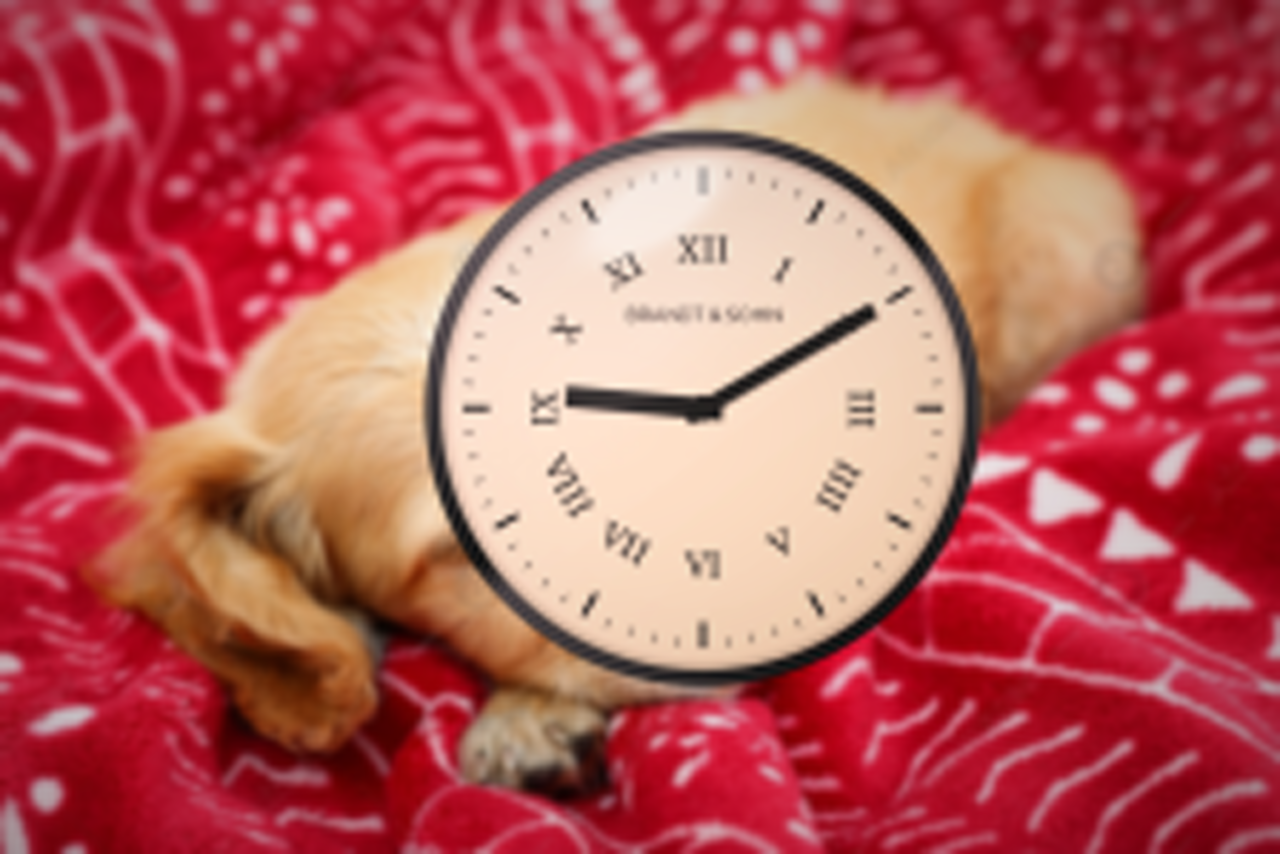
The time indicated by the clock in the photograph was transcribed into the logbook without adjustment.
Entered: 9:10
